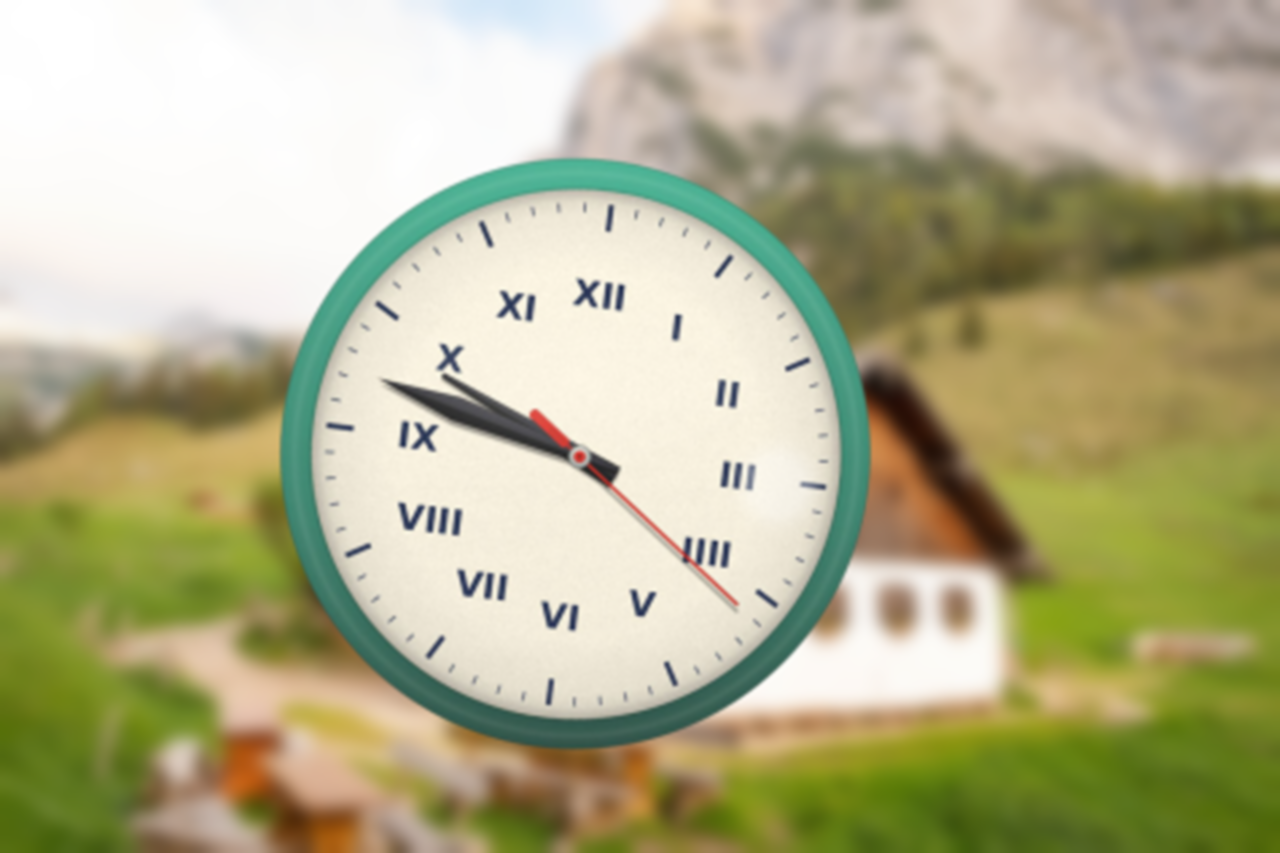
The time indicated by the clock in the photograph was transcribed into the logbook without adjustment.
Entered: 9:47:21
